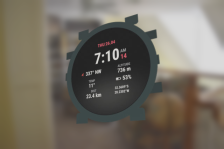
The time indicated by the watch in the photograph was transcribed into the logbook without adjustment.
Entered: 7:10
